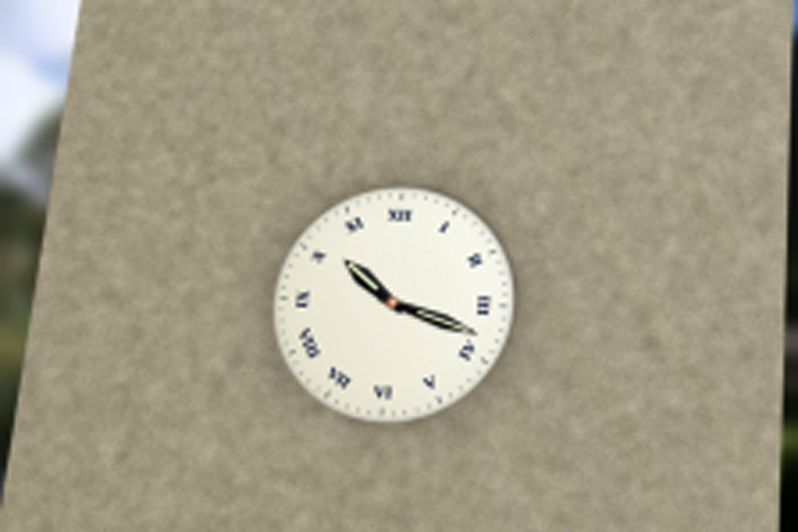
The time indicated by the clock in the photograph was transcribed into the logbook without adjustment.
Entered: 10:18
